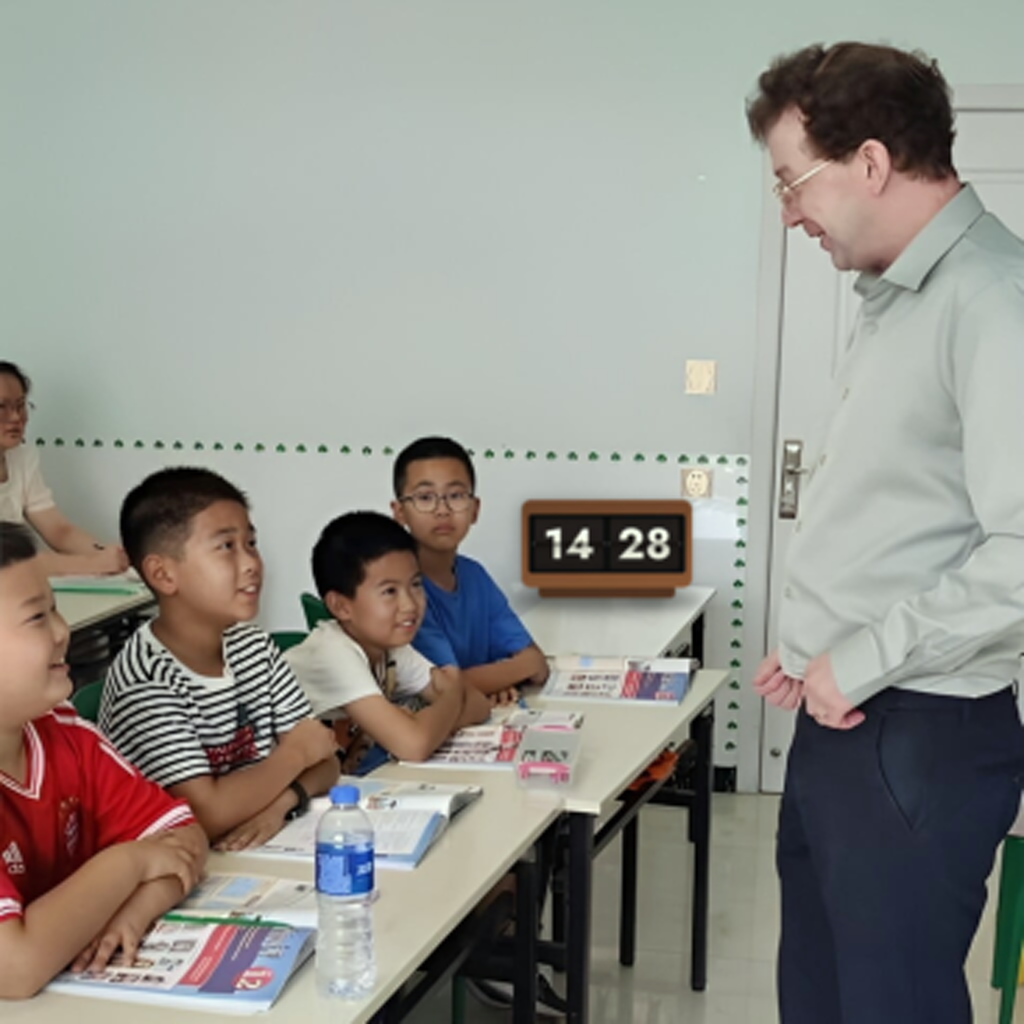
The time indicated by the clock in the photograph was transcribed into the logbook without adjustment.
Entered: 14:28
